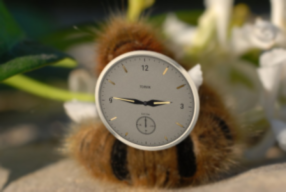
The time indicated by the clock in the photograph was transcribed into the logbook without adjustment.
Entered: 2:46
